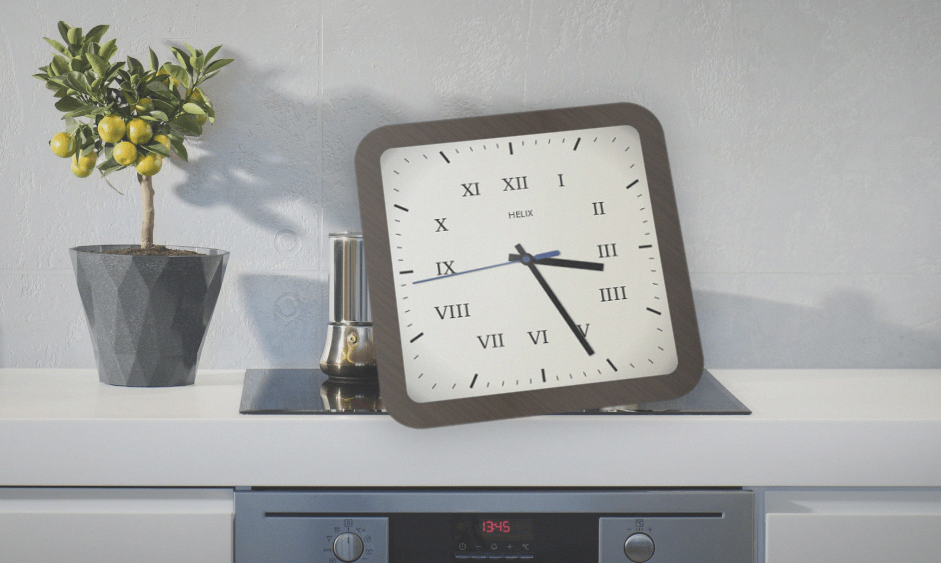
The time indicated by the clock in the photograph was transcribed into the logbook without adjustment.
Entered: 3:25:44
